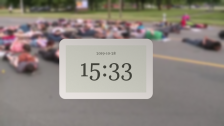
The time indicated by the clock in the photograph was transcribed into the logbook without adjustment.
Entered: 15:33
